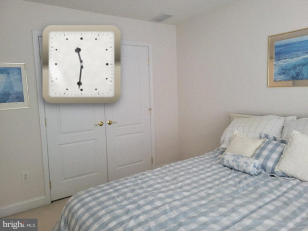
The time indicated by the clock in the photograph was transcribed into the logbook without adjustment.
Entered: 11:31
